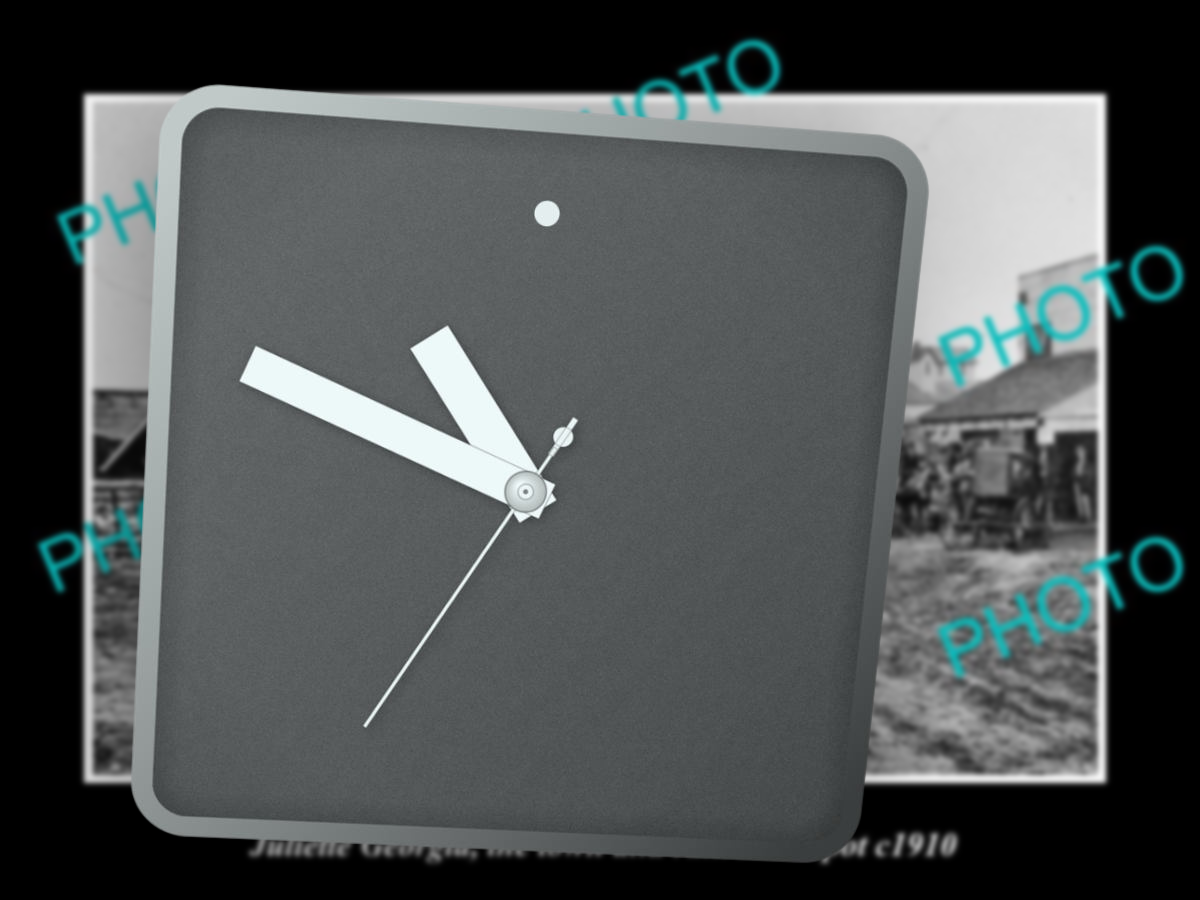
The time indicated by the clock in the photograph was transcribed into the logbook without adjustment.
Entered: 10:48:35
